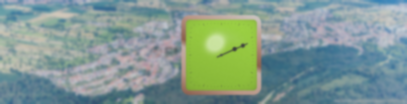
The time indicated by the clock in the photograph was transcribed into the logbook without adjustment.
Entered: 2:11
